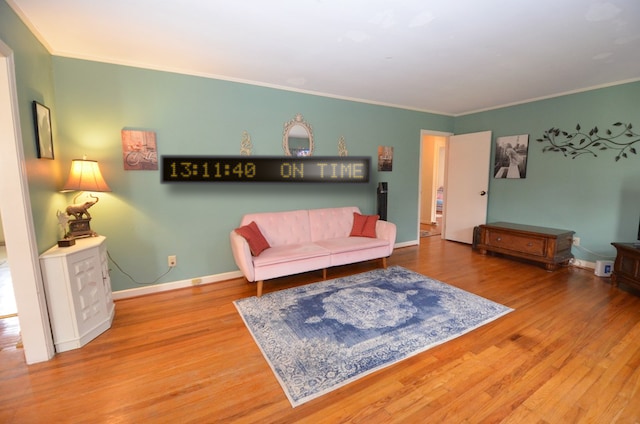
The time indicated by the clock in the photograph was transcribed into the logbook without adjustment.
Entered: 13:11:40
